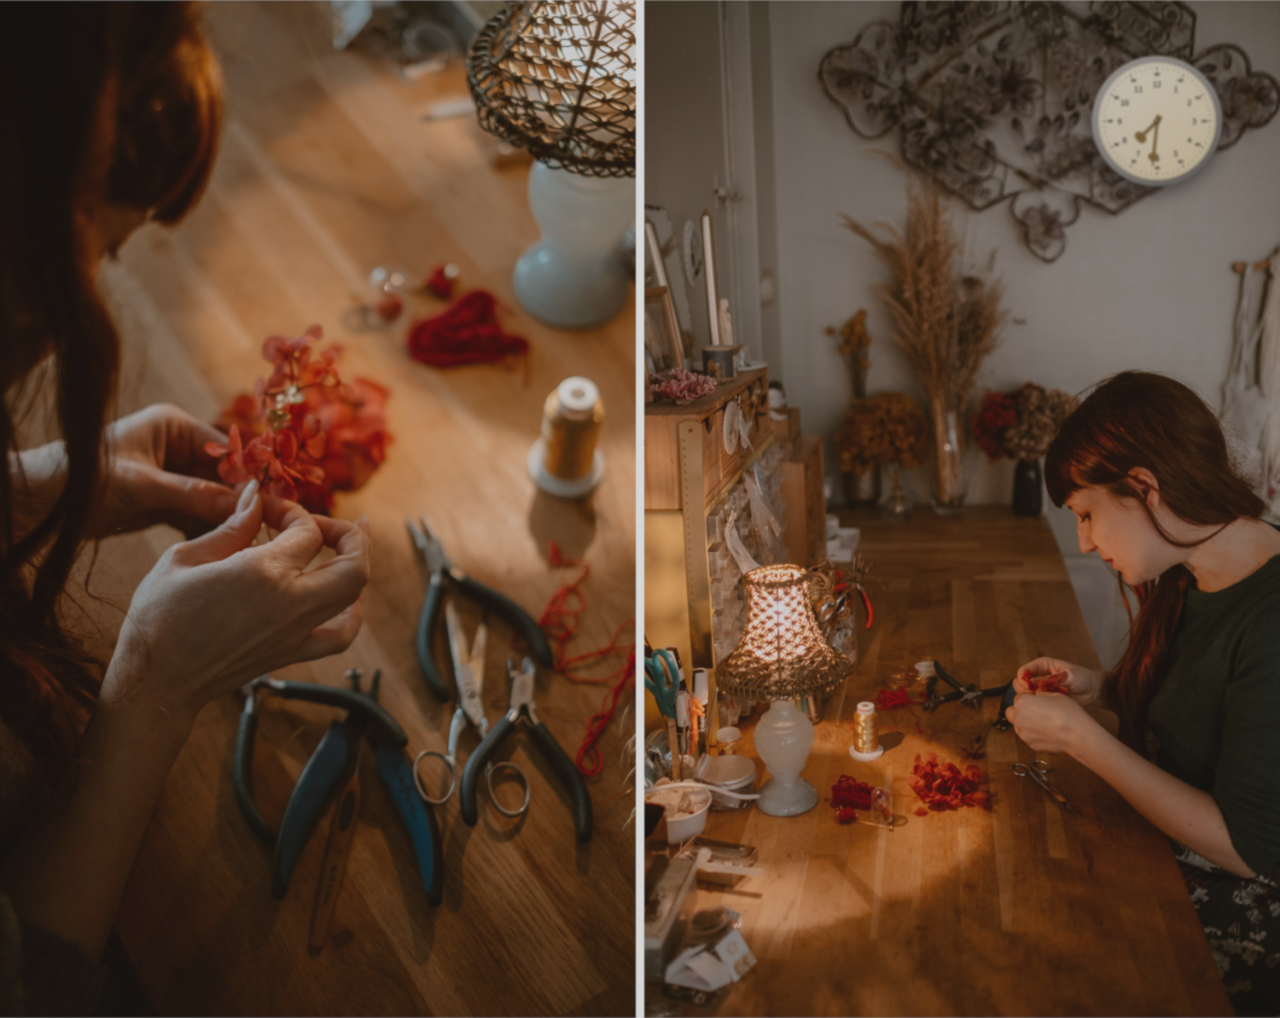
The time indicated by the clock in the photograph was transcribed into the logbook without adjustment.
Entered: 7:31
